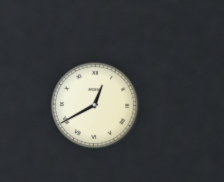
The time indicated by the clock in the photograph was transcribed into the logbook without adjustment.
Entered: 12:40
